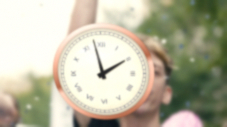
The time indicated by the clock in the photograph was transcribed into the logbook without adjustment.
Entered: 1:58
